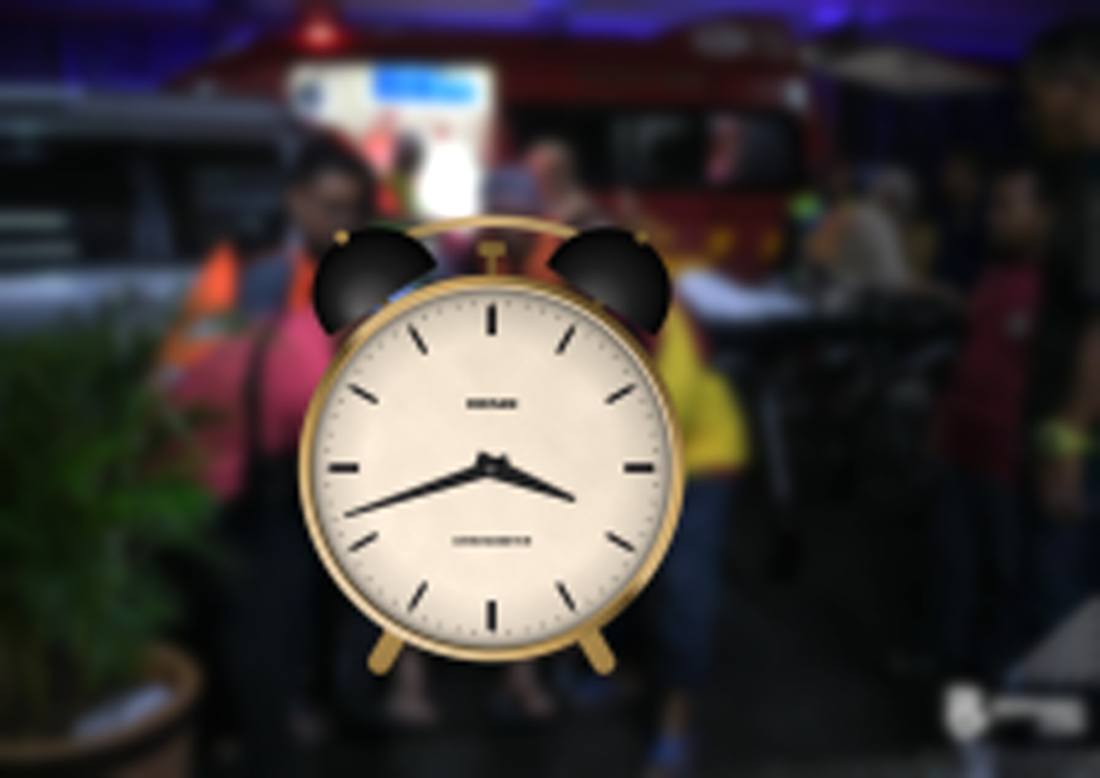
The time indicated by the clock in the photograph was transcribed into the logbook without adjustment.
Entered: 3:42
